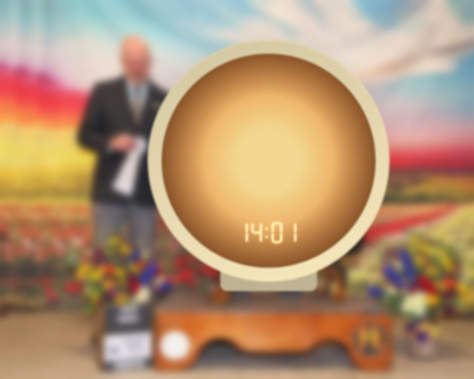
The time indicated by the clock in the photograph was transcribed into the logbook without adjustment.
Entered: 14:01
